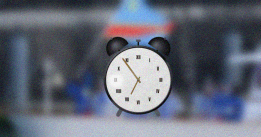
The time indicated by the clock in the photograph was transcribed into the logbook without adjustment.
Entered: 6:54
